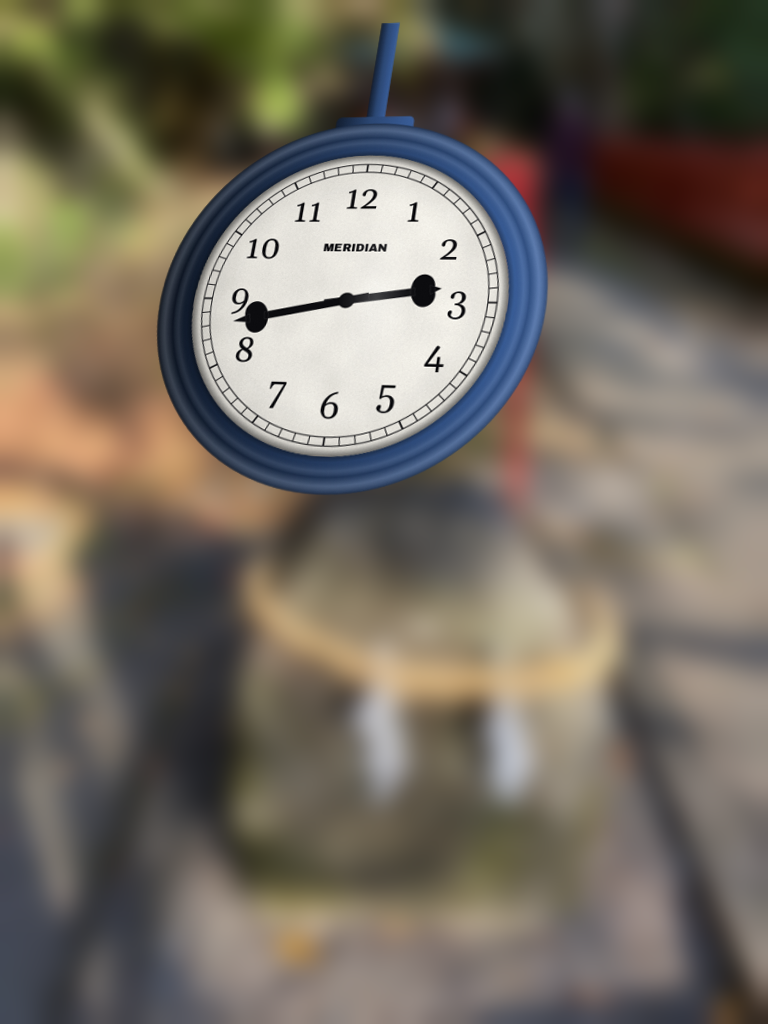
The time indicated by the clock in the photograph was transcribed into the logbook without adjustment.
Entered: 2:43
